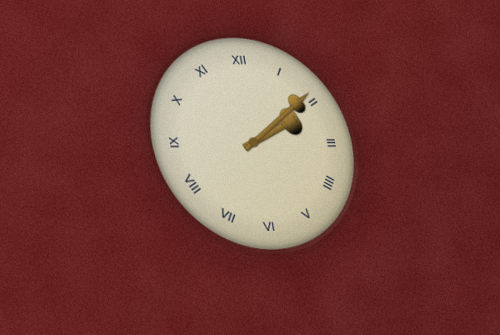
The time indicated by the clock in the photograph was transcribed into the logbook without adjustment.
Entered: 2:09
